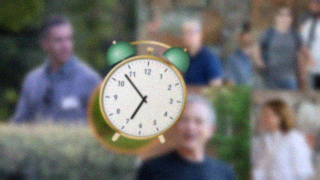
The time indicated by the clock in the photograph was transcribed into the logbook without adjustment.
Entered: 6:53
